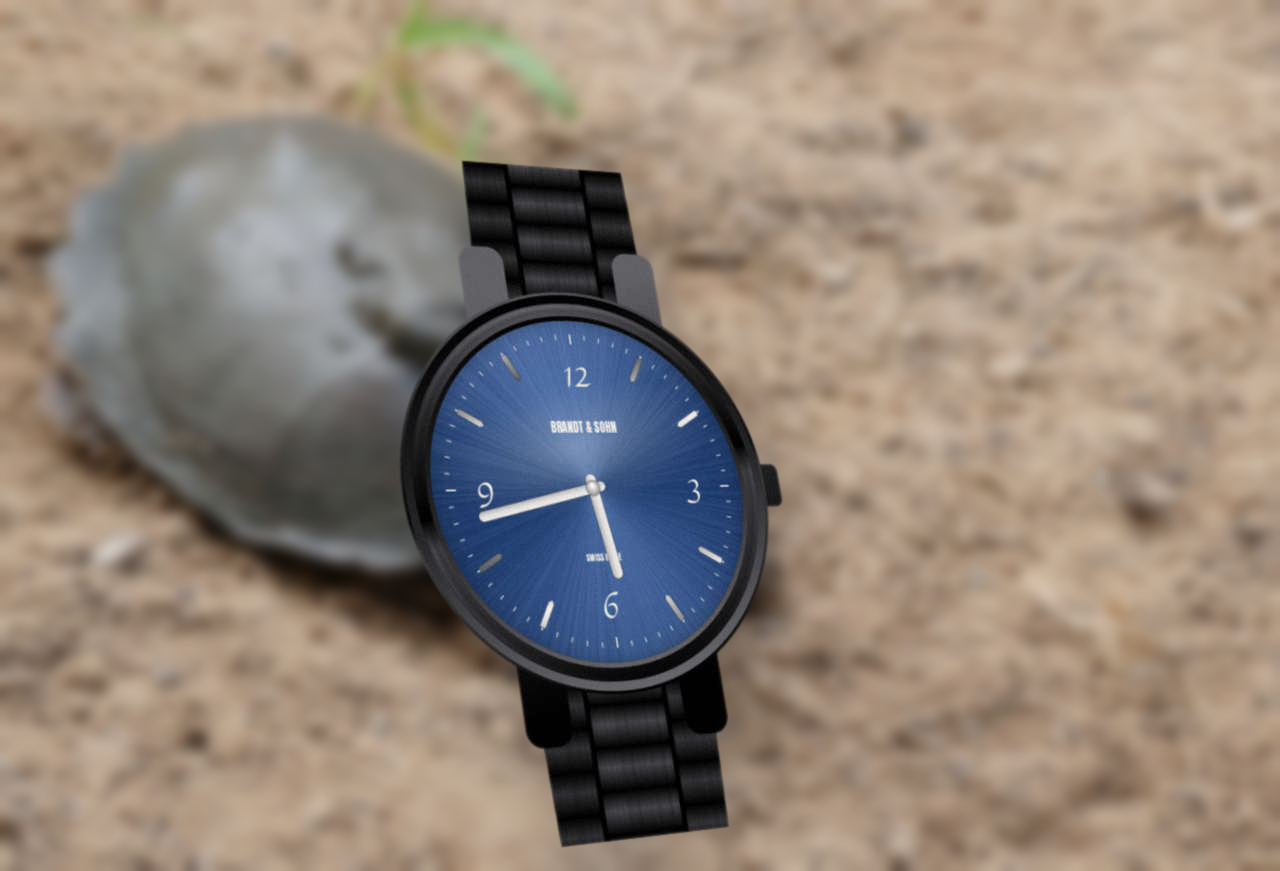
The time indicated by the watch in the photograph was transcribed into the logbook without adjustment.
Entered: 5:43
